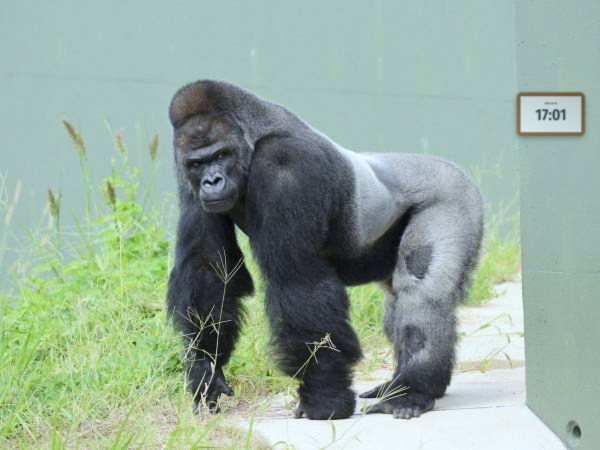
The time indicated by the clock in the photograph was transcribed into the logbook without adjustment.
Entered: 17:01
